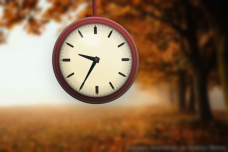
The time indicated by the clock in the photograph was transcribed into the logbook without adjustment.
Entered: 9:35
